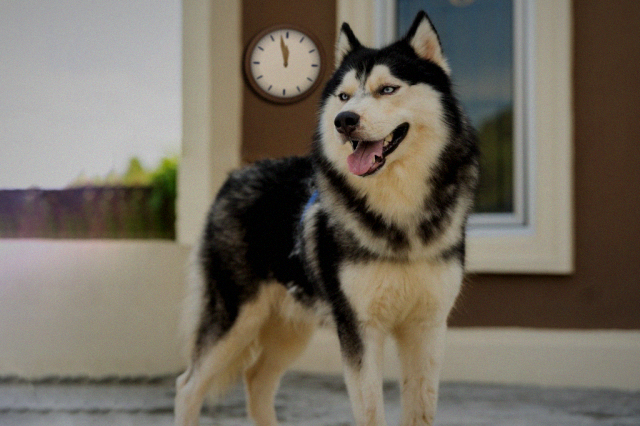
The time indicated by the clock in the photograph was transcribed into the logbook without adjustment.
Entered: 11:58
